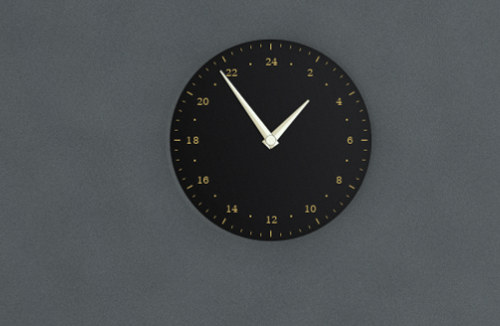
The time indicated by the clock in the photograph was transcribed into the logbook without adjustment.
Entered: 2:54
